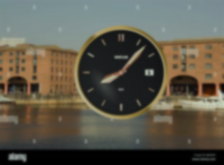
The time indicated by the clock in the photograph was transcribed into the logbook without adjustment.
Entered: 8:07
